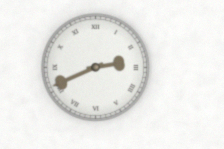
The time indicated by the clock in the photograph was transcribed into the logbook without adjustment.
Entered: 2:41
